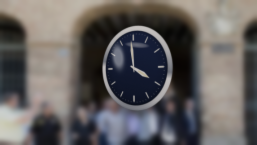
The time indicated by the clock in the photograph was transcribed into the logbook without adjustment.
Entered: 3:59
